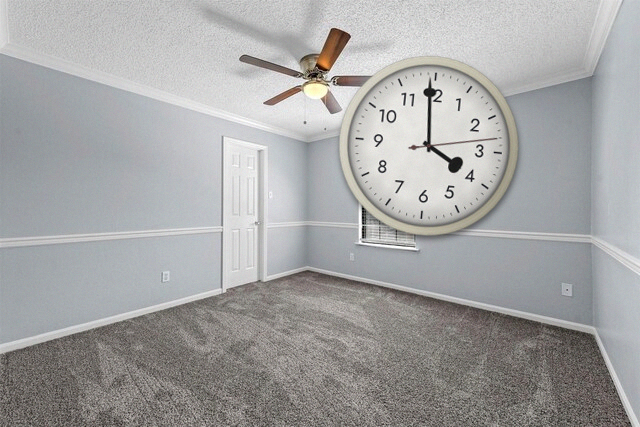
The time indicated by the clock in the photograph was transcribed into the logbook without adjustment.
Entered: 3:59:13
